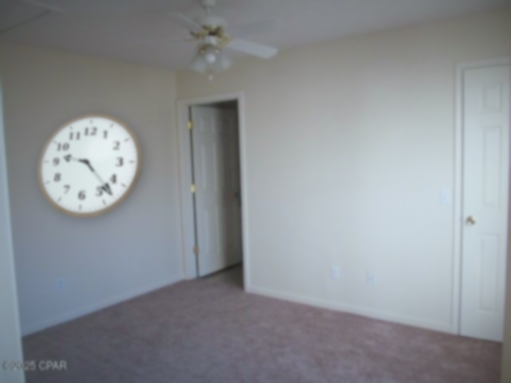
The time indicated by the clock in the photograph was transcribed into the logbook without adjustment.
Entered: 9:23
